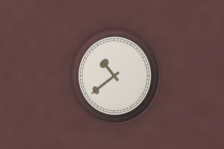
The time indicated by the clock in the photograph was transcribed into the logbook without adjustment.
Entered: 10:39
